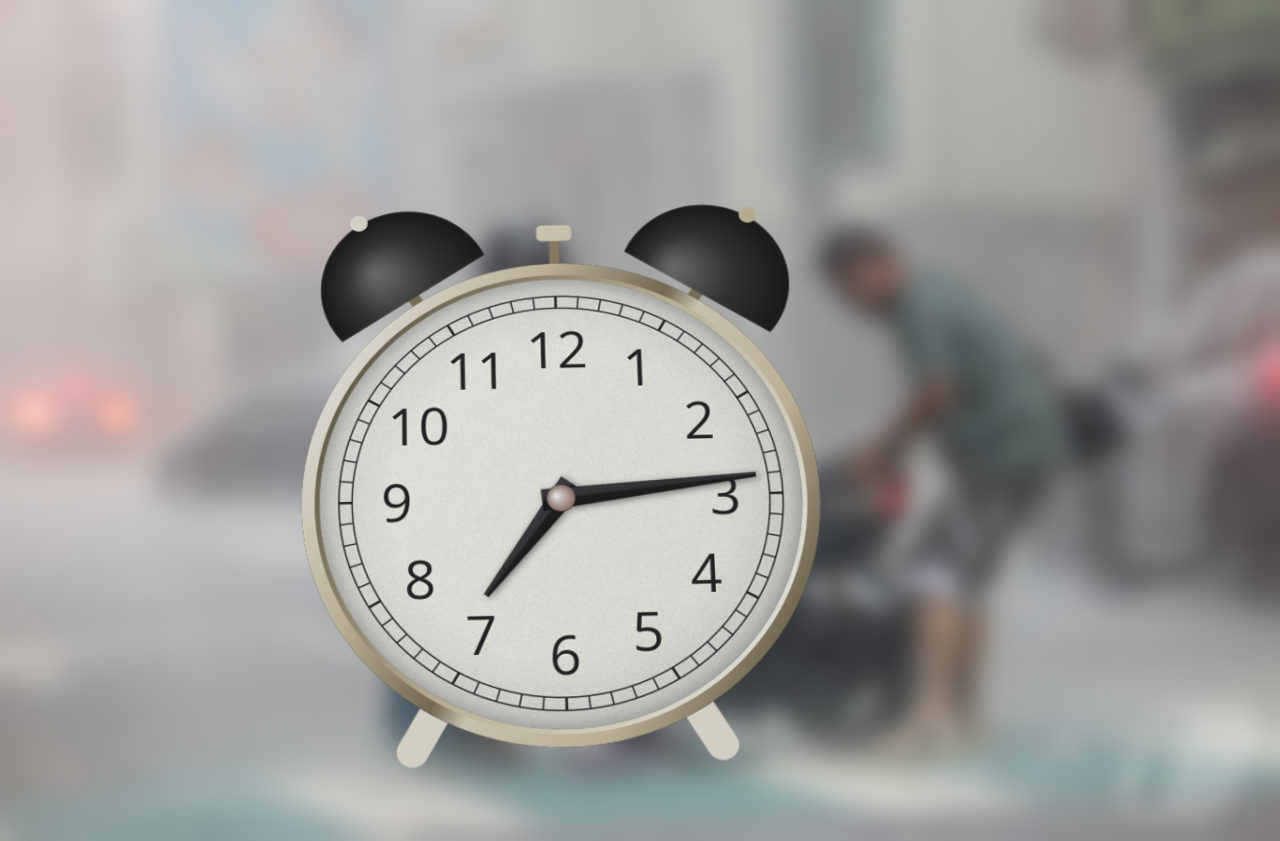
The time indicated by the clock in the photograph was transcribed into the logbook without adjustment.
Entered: 7:14
